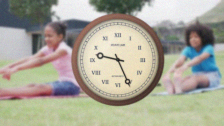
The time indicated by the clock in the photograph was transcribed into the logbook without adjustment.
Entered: 9:26
